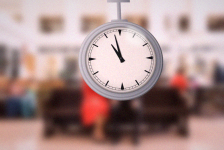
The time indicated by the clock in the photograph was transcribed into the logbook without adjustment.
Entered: 10:58
